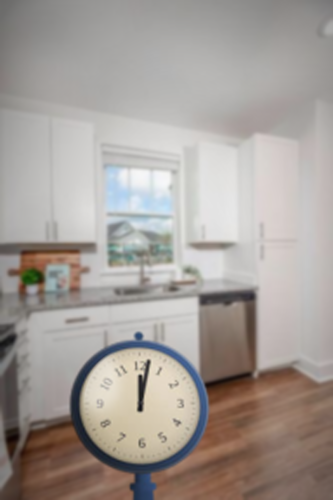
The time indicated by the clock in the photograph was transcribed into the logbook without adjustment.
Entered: 12:02
